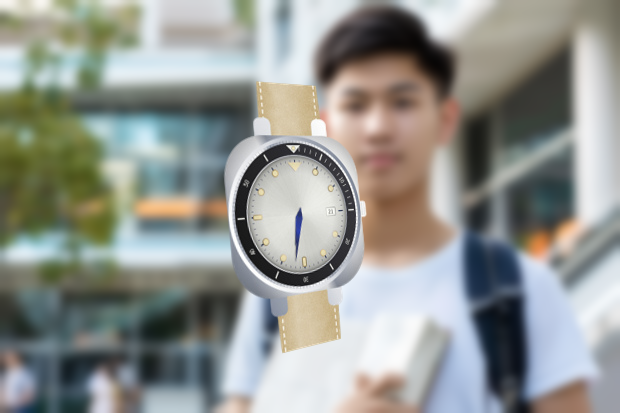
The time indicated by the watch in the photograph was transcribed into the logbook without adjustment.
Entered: 6:32
